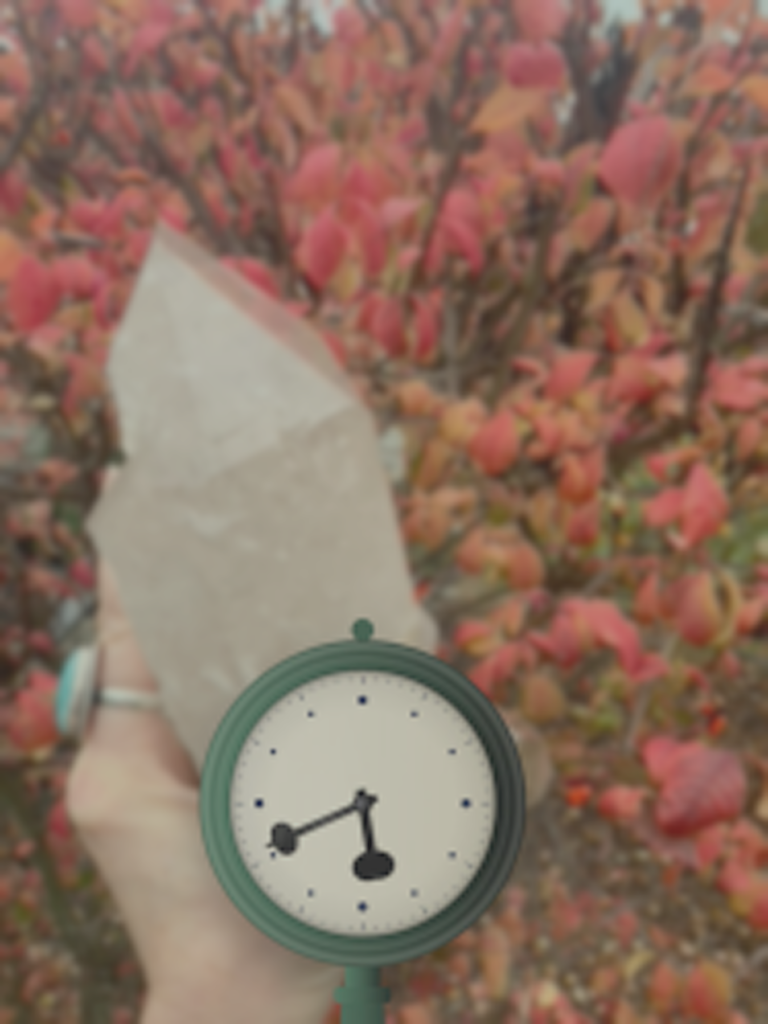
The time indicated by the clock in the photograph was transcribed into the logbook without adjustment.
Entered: 5:41
